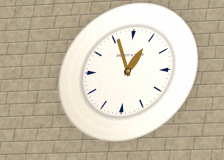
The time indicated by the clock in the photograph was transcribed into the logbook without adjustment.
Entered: 12:56
